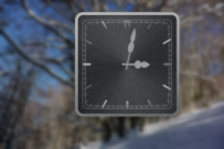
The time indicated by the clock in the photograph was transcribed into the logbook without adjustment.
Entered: 3:02
